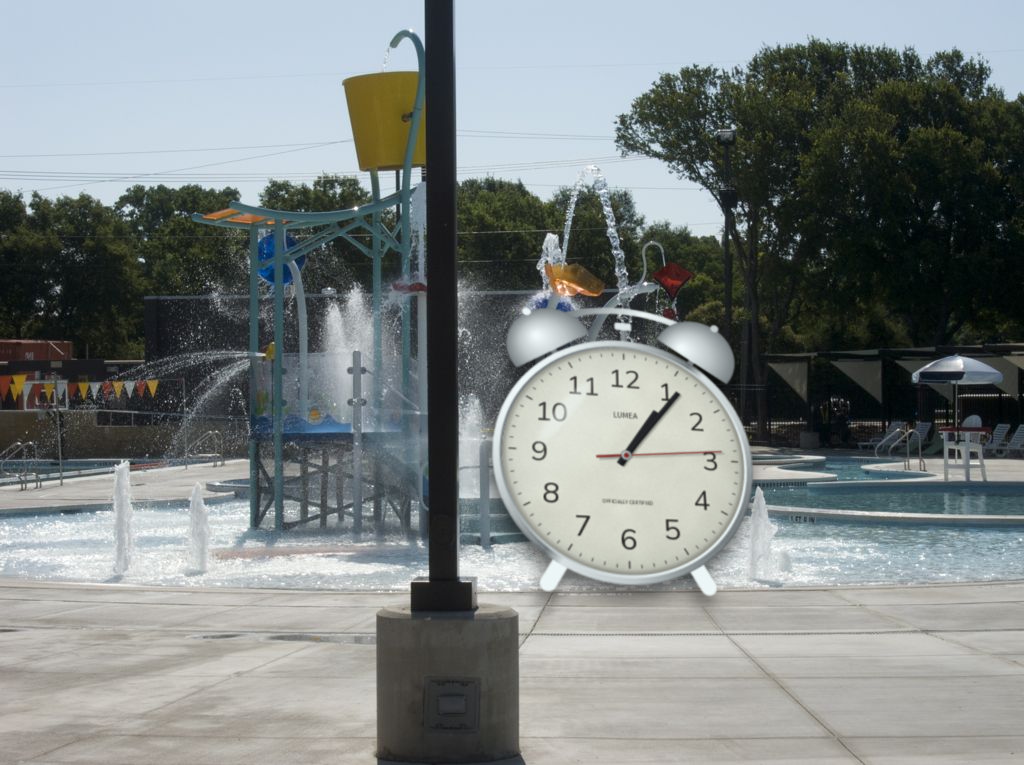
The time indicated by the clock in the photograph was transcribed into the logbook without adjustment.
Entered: 1:06:14
